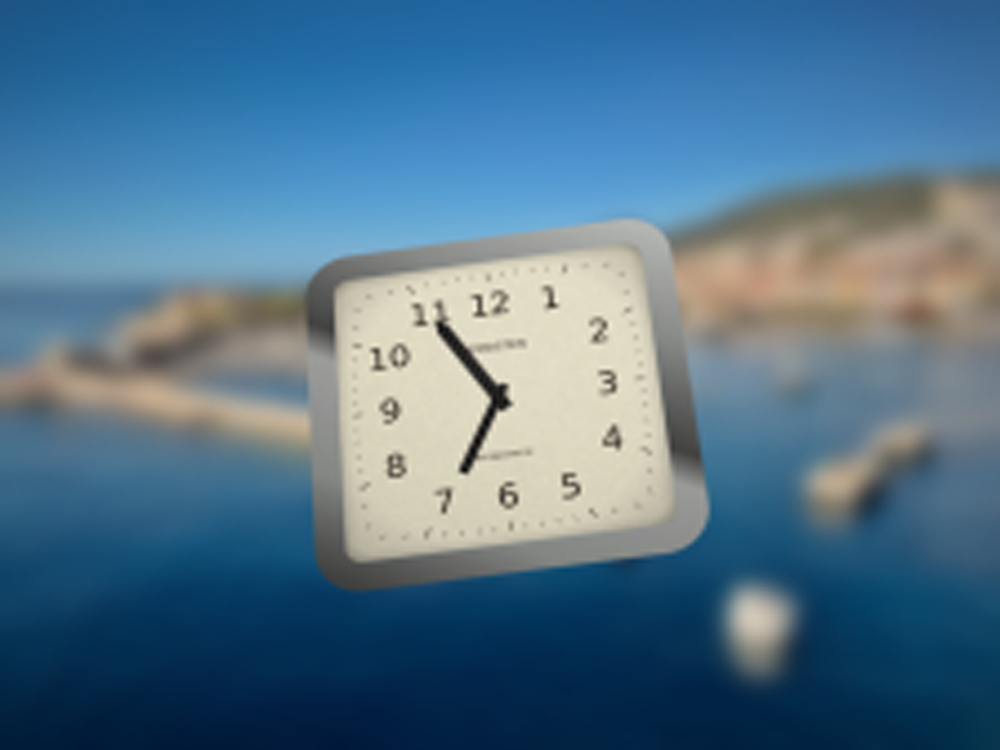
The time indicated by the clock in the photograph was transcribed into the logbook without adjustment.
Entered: 6:55
